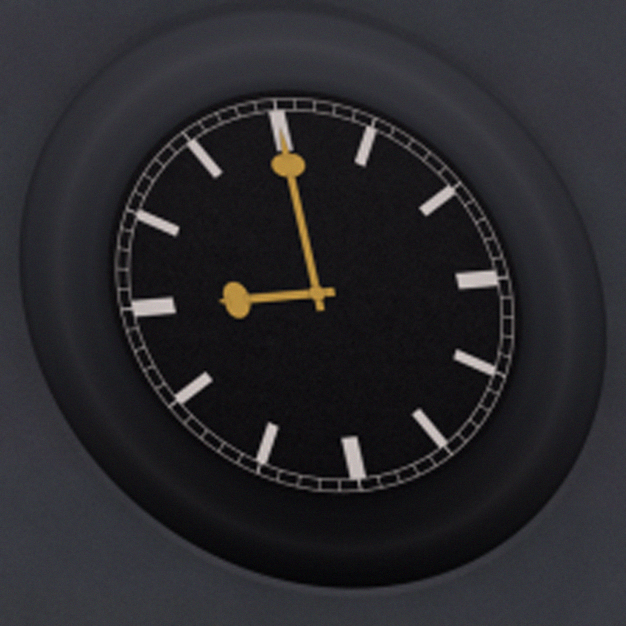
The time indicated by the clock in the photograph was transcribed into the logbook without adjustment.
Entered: 9:00
